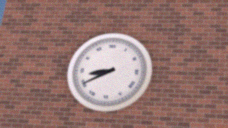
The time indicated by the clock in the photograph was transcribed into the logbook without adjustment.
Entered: 8:40
